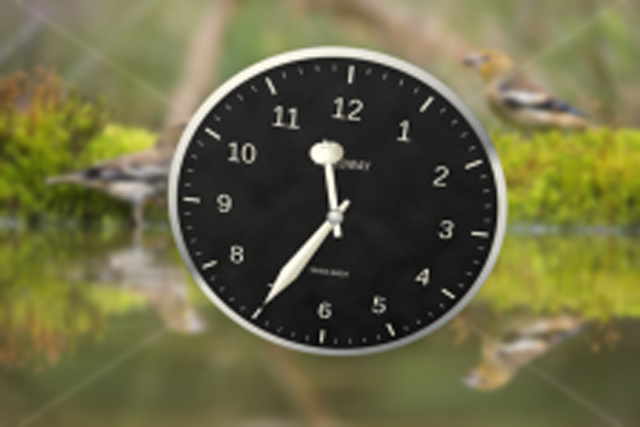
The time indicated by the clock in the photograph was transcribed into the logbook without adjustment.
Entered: 11:35
